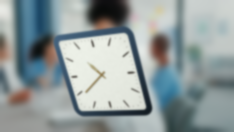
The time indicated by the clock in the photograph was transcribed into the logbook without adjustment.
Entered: 10:39
